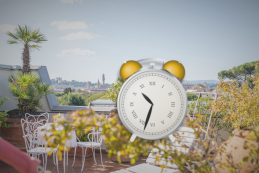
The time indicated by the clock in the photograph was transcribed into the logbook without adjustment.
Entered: 10:33
